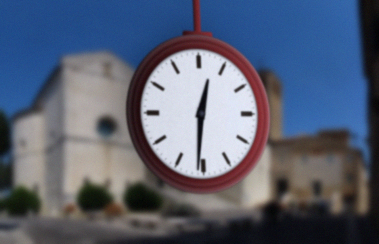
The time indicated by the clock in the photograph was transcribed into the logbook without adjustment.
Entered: 12:31
